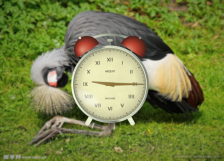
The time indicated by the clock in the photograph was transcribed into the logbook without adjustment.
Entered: 9:15
